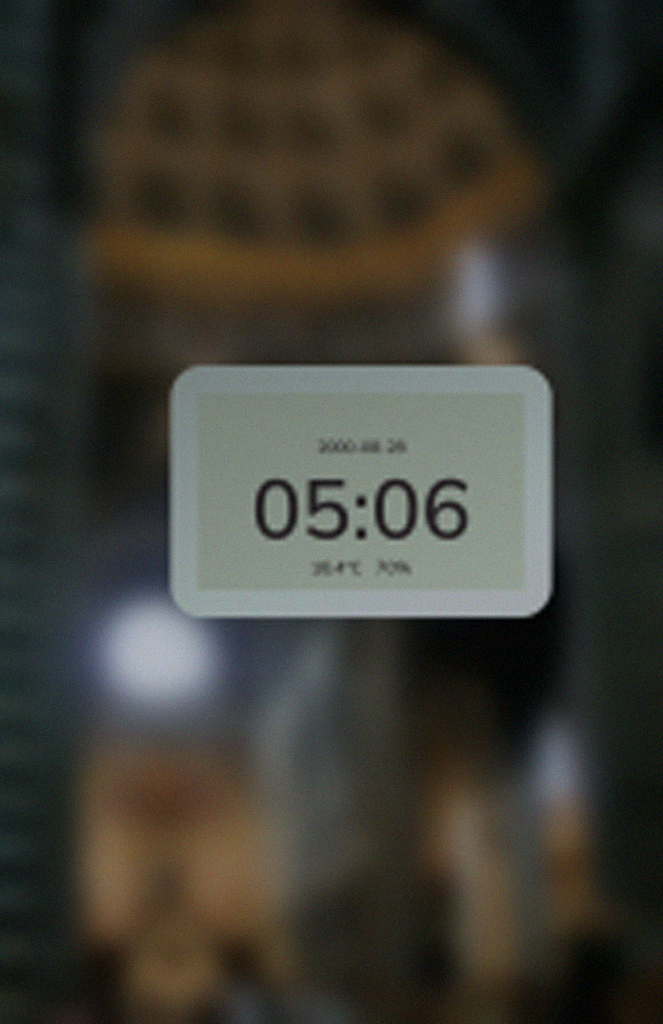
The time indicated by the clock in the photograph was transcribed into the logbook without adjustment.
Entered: 5:06
